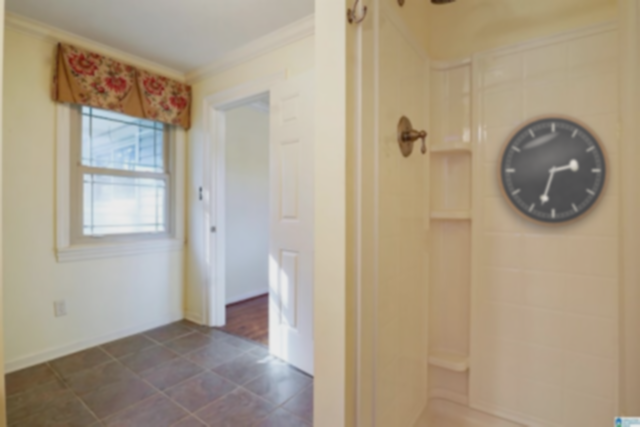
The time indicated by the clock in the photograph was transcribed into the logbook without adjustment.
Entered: 2:33
